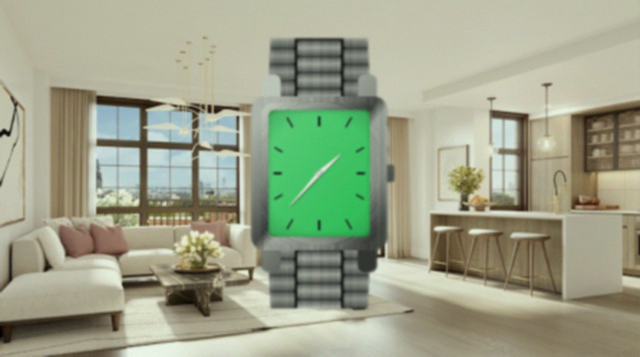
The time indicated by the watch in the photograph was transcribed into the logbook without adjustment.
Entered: 1:37
